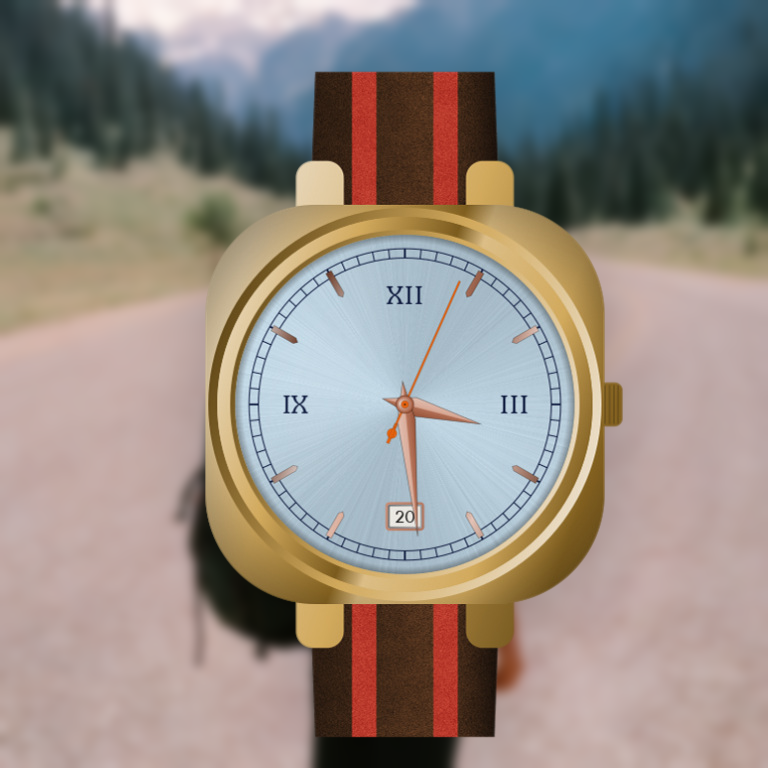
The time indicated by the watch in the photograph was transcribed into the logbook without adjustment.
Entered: 3:29:04
